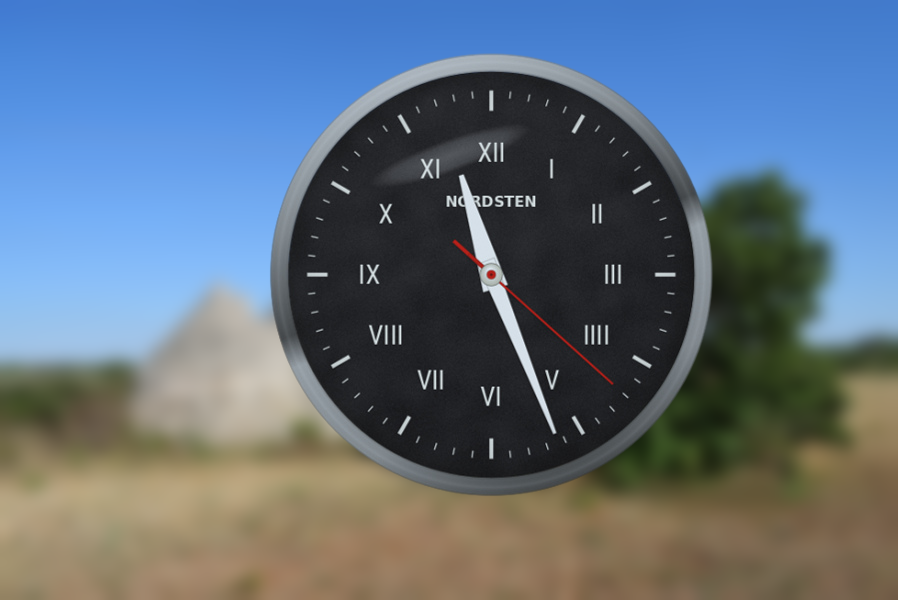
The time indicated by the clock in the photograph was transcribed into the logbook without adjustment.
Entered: 11:26:22
